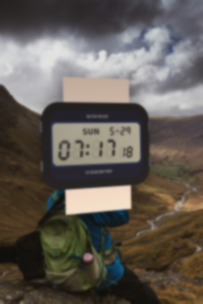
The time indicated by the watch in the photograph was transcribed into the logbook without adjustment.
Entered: 7:17:18
